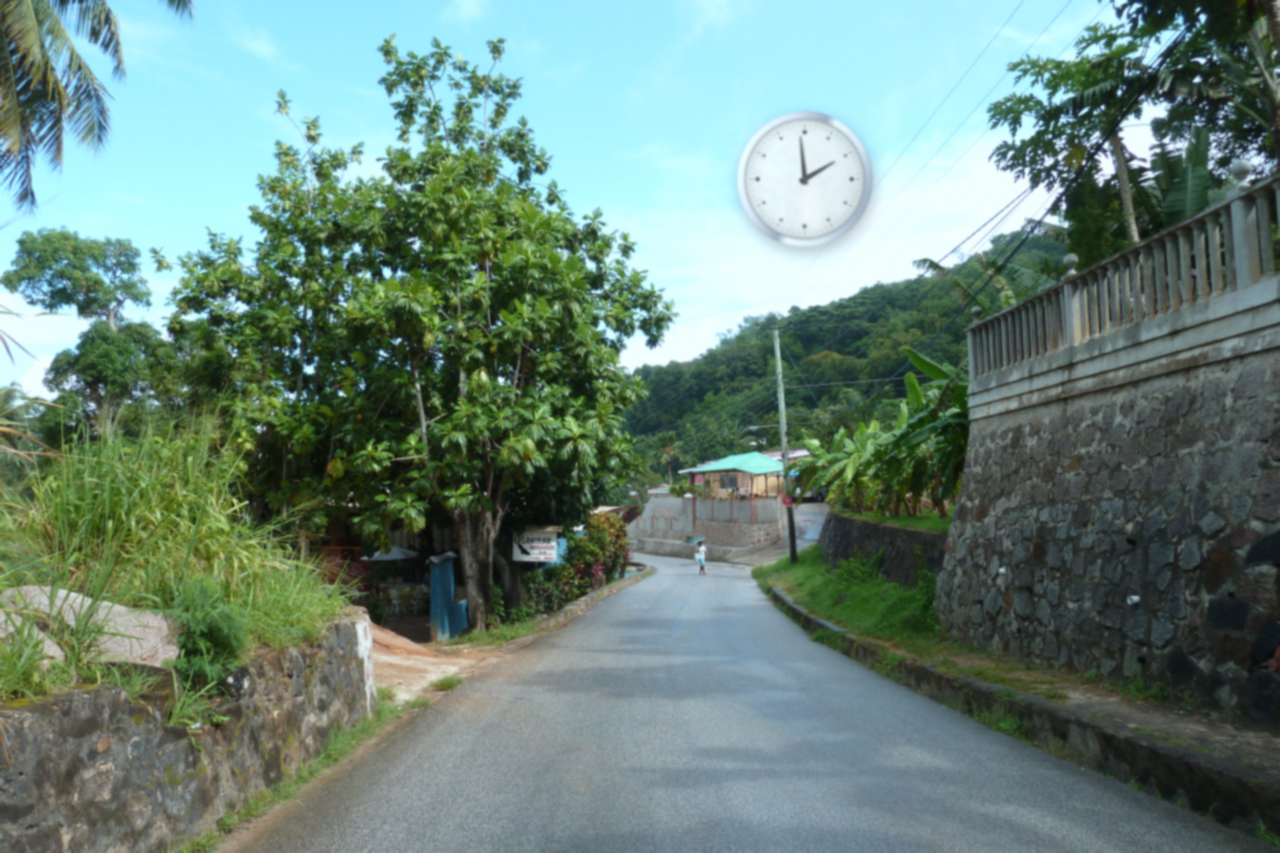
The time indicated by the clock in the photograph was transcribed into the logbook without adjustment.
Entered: 1:59
